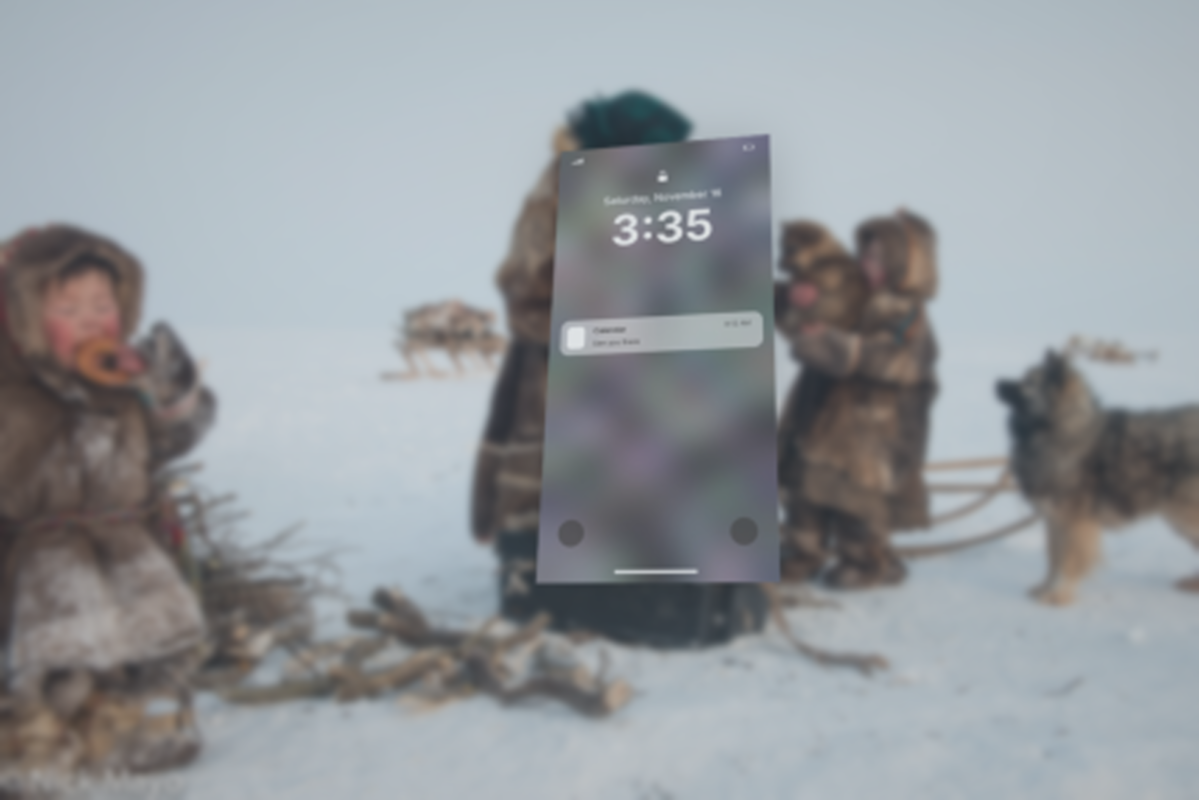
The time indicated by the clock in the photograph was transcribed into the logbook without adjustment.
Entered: 3:35
